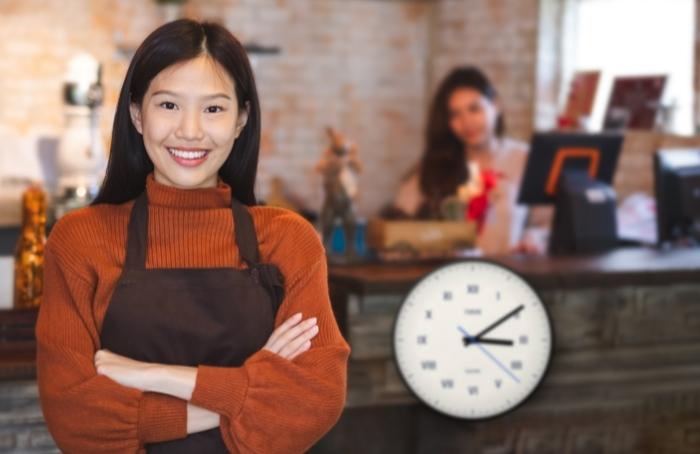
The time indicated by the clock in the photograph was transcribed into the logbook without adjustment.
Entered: 3:09:22
